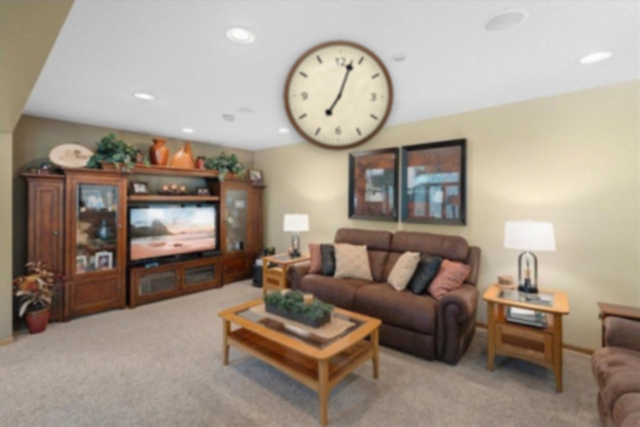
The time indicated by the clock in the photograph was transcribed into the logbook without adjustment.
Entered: 7:03
